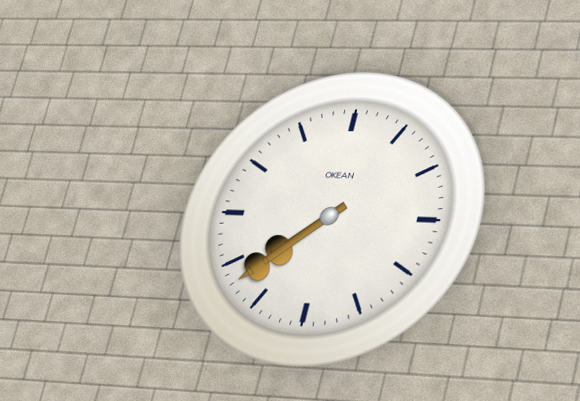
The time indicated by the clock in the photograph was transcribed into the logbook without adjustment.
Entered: 7:38
